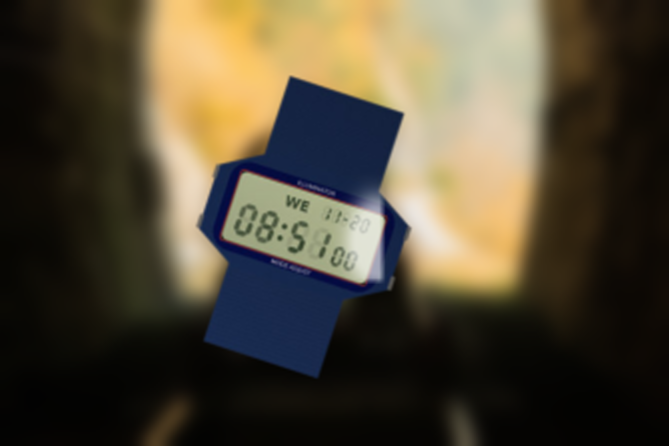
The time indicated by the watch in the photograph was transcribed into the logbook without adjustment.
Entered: 8:51:00
